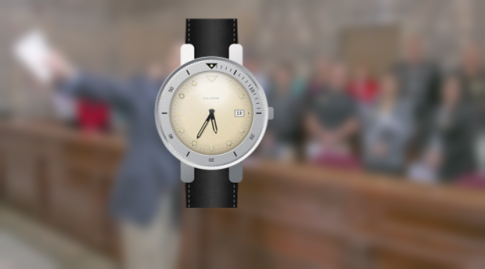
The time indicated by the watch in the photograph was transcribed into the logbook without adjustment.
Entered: 5:35
